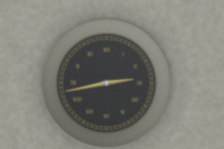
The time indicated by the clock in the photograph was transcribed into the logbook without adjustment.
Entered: 2:43
